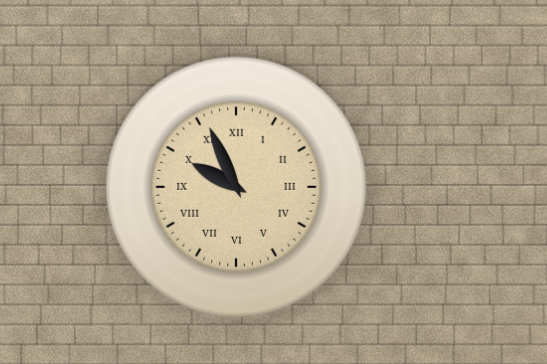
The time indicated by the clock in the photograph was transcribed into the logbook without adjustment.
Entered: 9:56
